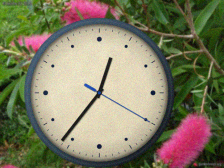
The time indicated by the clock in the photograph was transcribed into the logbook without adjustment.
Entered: 12:36:20
